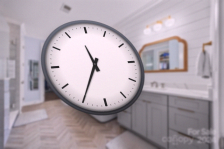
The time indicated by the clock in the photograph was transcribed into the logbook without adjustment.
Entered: 11:35
